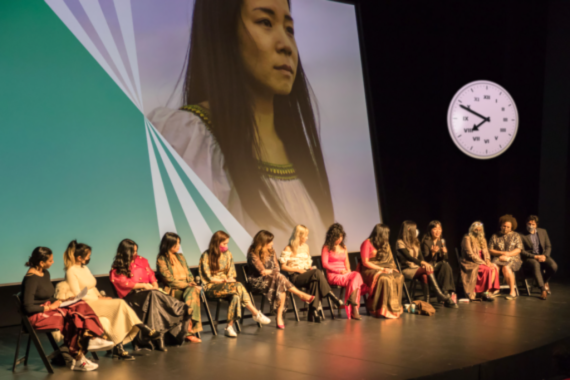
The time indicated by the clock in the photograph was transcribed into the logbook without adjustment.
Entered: 7:49
